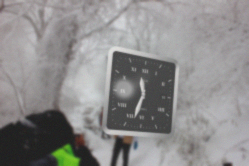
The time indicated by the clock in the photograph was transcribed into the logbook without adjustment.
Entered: 11:33
